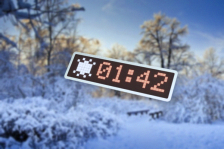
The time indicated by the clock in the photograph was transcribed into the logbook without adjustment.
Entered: 1:42
